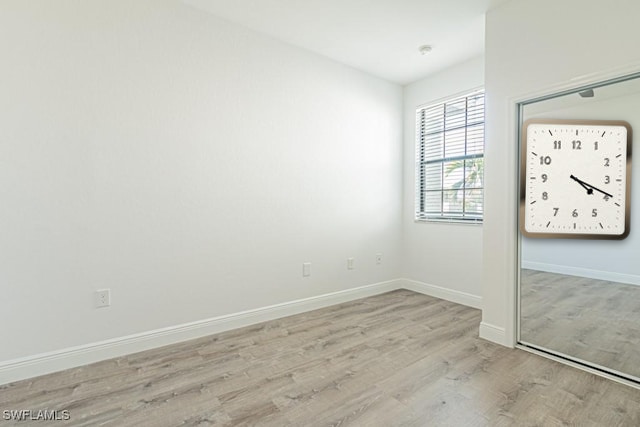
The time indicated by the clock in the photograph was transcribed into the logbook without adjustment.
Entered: 4:19
